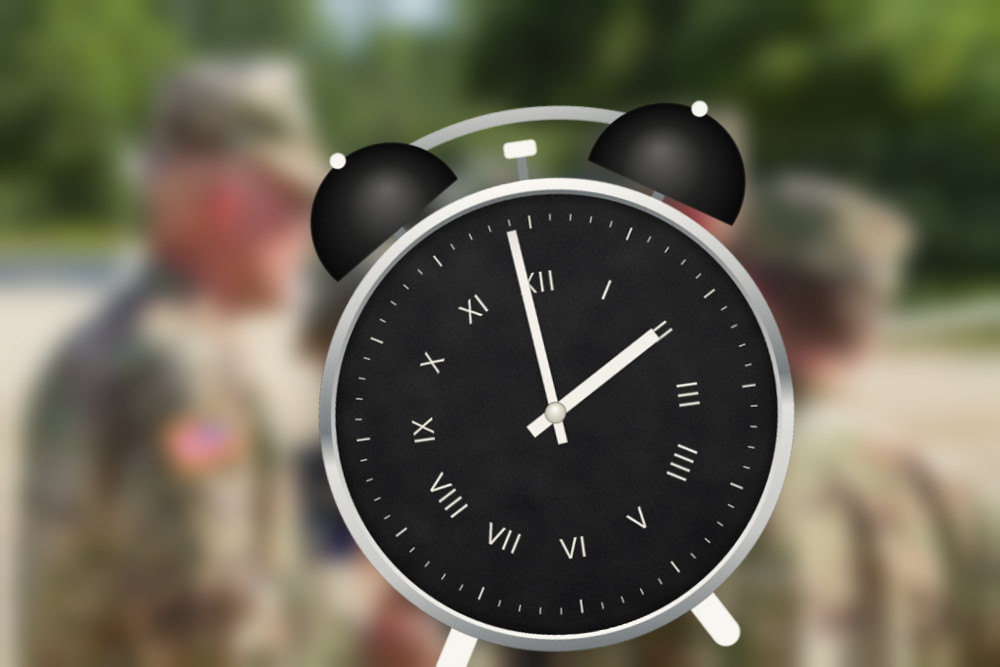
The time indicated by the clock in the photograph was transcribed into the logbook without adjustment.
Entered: 1:59
